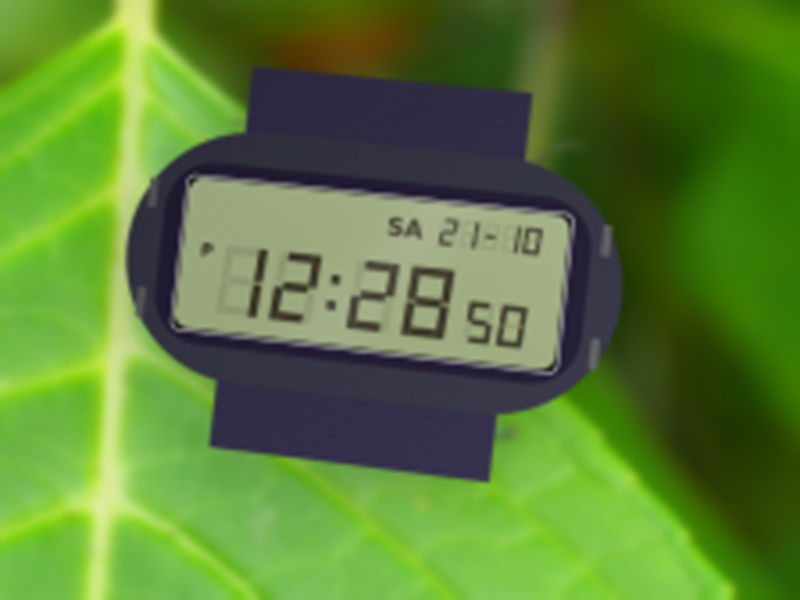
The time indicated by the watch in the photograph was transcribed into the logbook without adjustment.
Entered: 12:28:50
